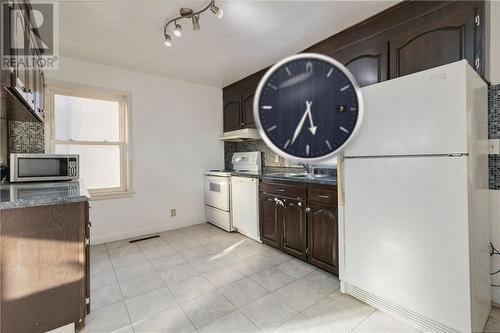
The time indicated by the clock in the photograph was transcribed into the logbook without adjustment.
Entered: 5:34
